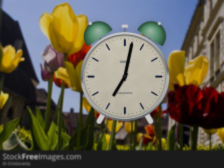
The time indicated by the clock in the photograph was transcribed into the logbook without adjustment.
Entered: 7:02
